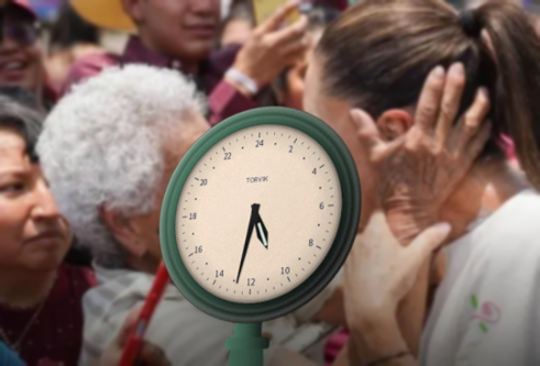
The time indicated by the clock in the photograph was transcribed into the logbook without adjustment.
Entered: 10:32
